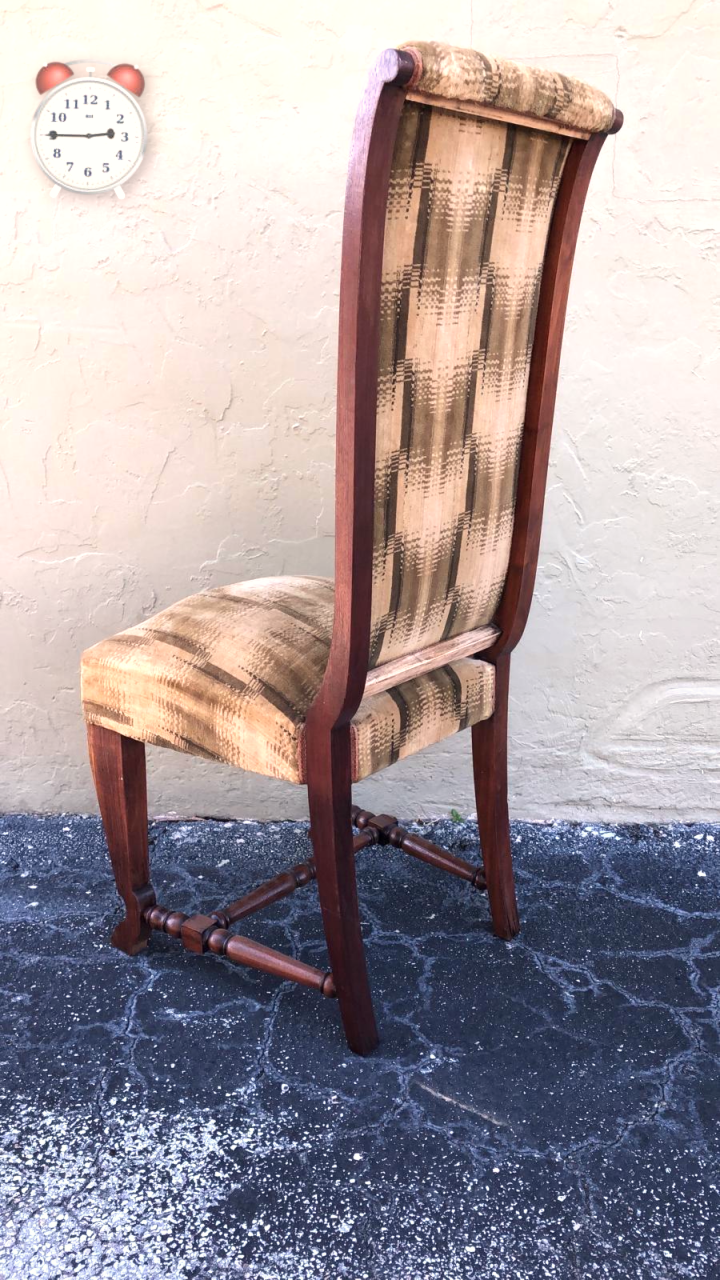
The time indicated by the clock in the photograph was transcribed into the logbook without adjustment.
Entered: 2:45
